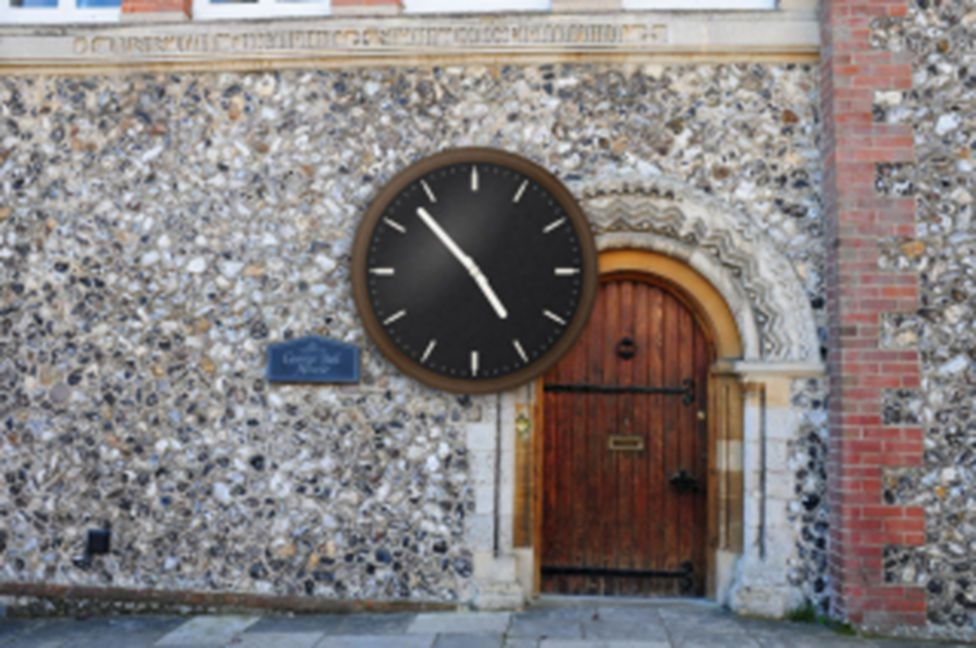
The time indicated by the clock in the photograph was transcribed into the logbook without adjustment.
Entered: 4:53
